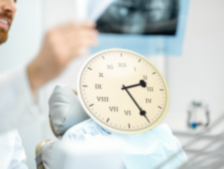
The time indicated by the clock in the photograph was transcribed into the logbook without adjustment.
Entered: 2:25
